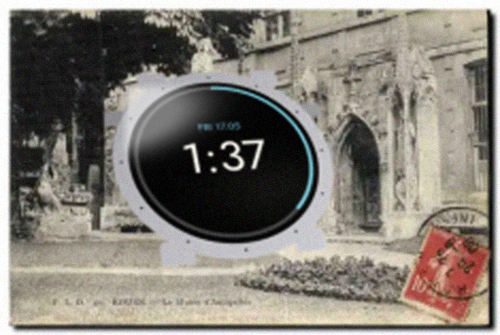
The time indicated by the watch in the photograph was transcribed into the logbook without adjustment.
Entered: 1:37
